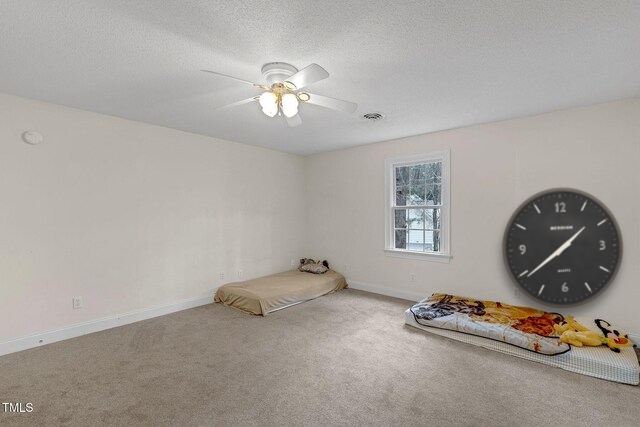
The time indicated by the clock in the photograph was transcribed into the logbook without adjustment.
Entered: 1:39
